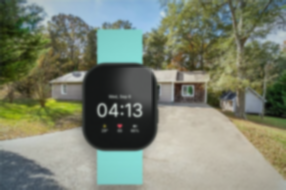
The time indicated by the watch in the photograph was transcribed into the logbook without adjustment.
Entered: 4:13
